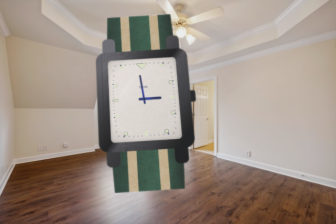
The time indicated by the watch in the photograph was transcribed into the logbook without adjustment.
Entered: 2:59
